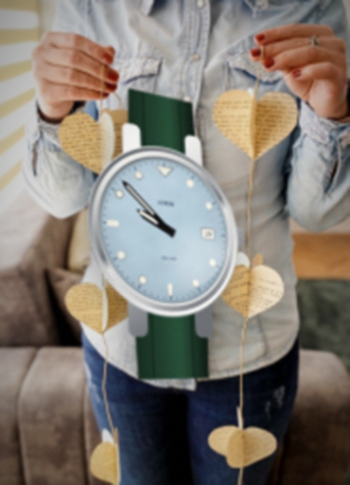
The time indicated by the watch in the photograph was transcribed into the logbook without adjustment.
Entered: 9:52
